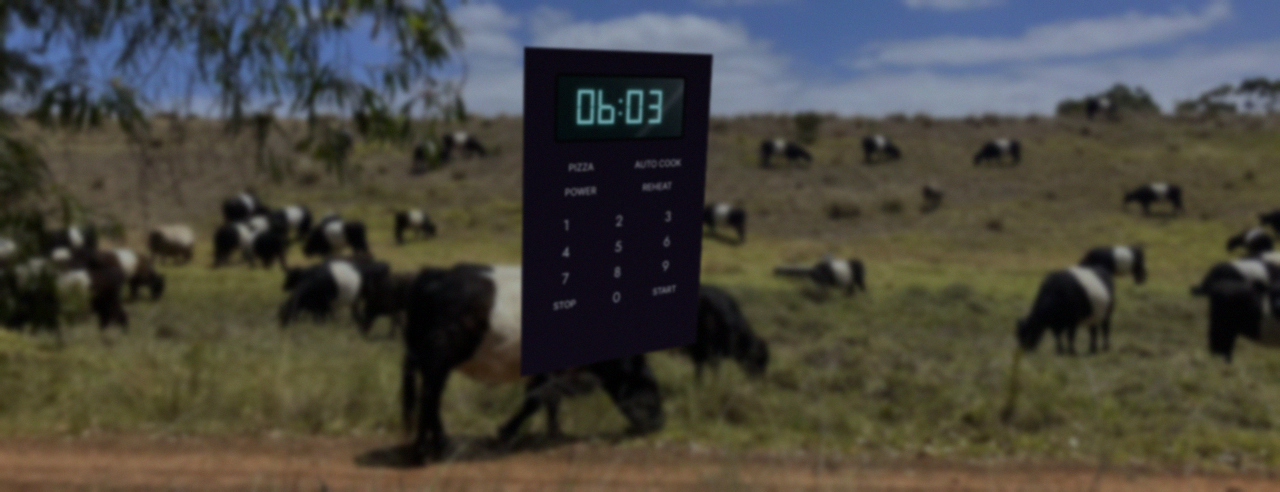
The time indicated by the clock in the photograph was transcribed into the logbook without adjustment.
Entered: 6:03
